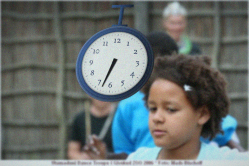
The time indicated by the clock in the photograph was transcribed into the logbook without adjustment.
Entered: 6:33
